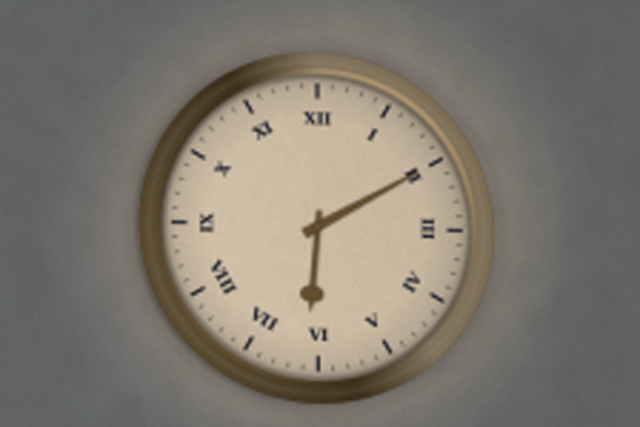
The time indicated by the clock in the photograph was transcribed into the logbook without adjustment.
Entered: 6:10
